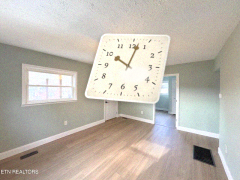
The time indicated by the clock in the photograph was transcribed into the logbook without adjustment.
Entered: 10:02
